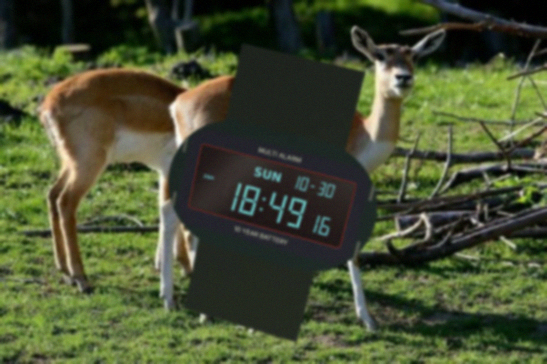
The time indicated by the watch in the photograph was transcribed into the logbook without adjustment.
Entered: 18:49:16
